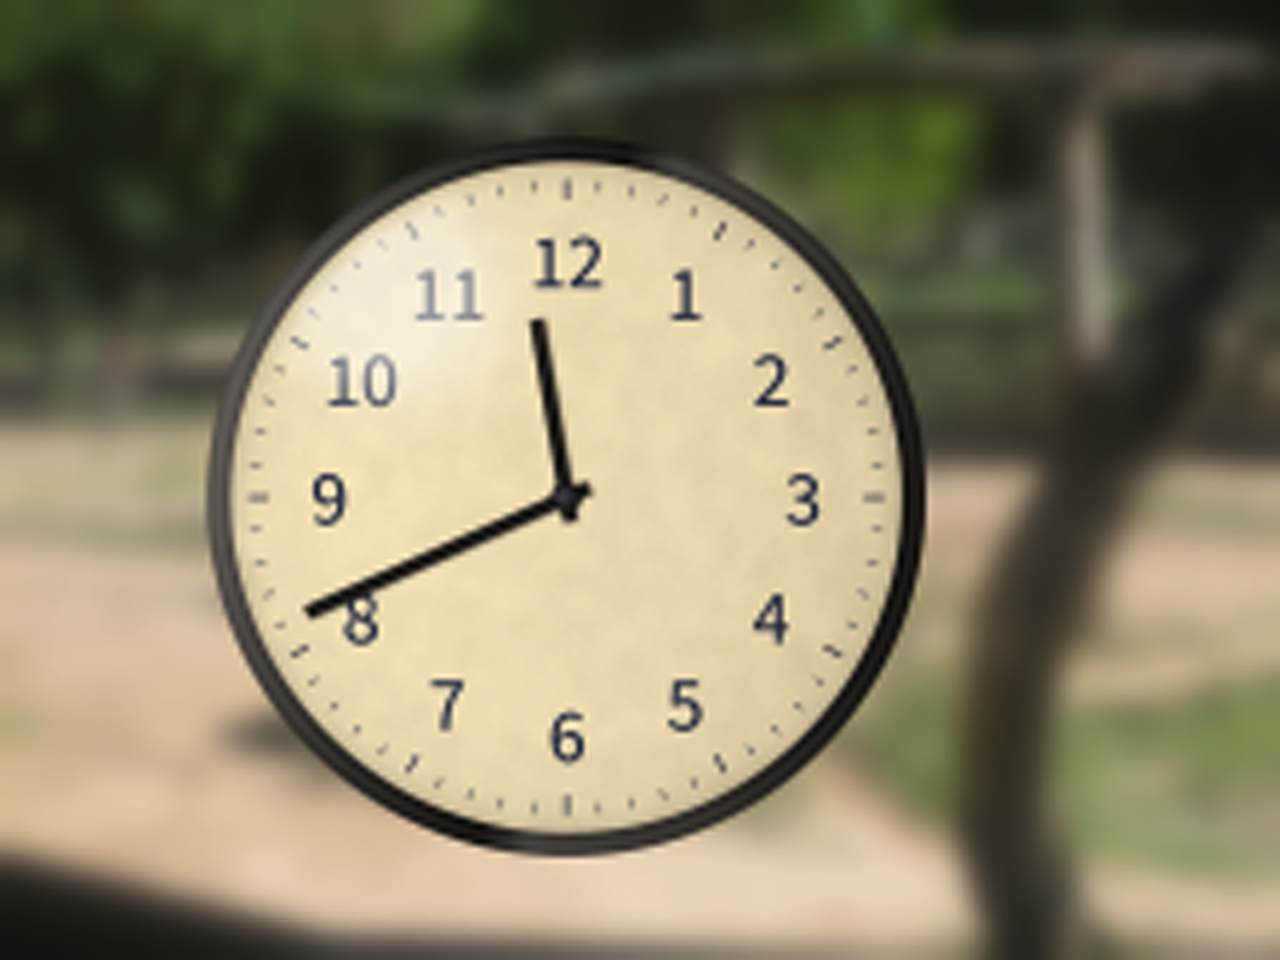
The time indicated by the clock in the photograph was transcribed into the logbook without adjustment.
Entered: 11:41
